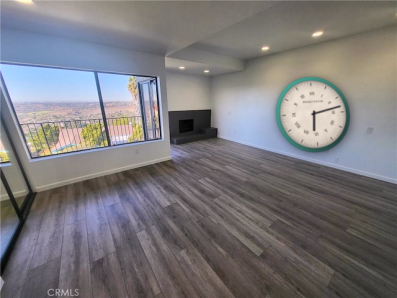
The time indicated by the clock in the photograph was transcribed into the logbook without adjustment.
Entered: 6:13
